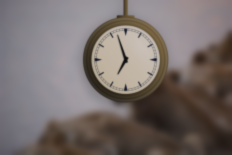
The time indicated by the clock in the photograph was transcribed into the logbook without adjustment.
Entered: 6:57
